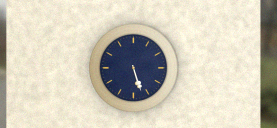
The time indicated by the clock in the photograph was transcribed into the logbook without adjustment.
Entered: 5:27
